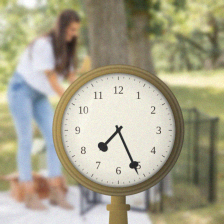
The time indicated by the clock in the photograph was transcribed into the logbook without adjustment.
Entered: 7:26
